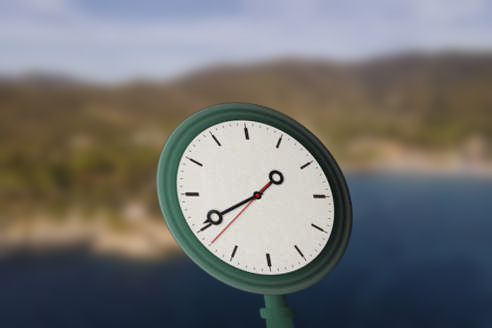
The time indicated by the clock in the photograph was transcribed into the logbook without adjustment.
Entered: 1:40:38
